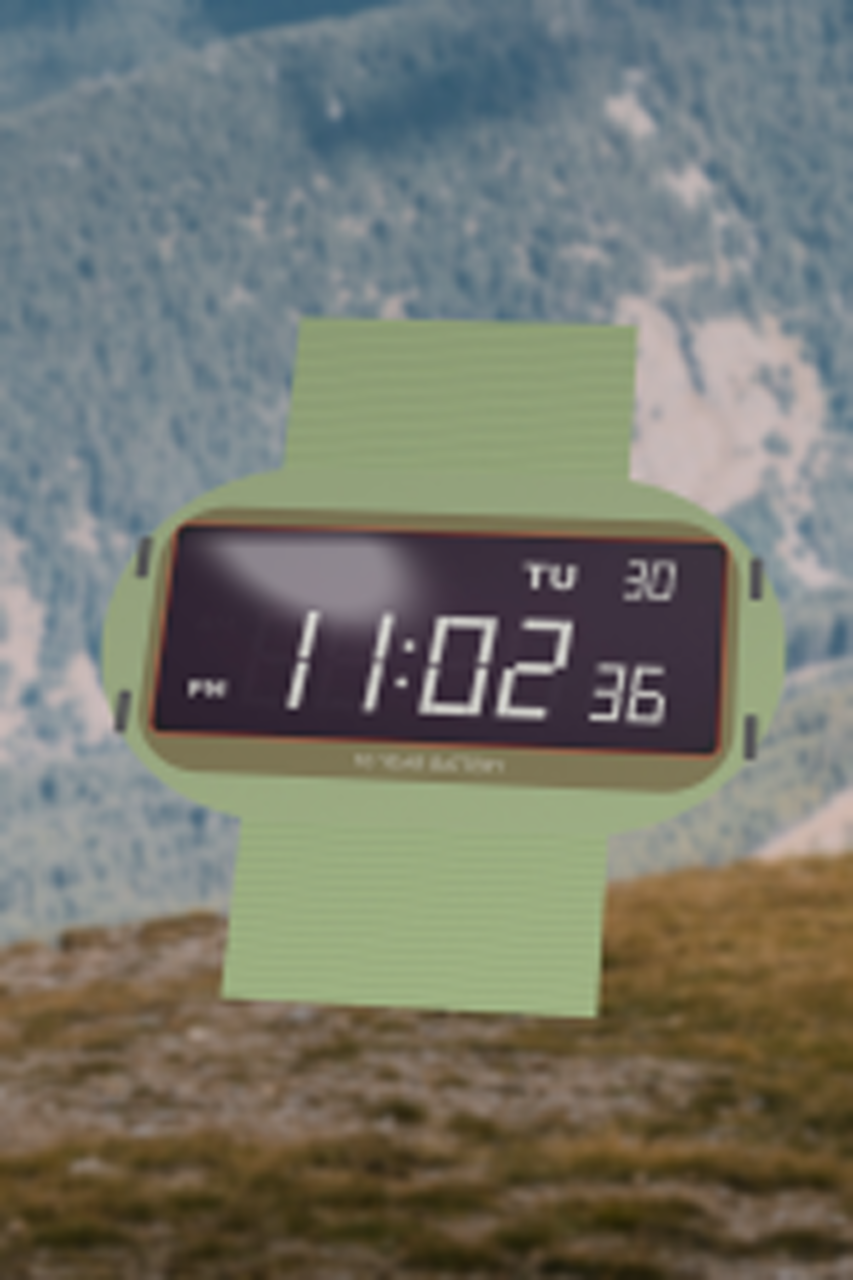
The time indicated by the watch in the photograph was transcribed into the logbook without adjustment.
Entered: 11:02:36
